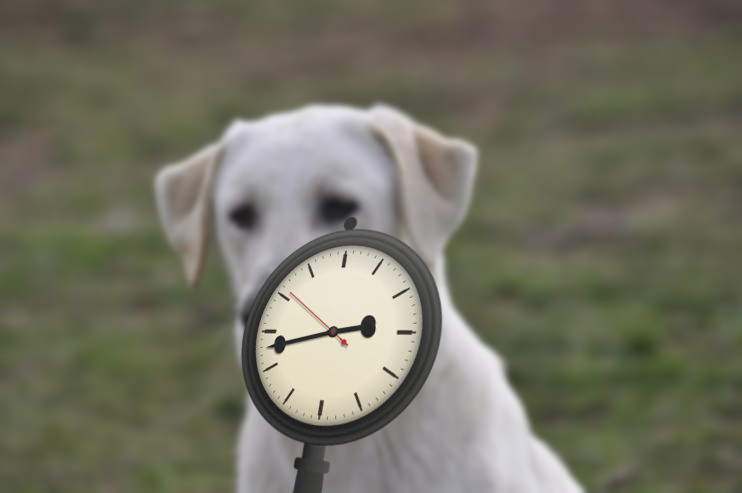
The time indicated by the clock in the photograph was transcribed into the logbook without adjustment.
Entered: 2:42:51
